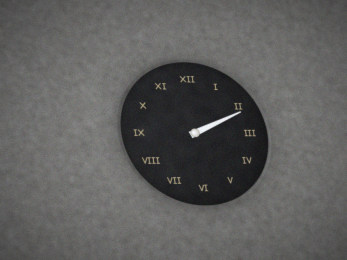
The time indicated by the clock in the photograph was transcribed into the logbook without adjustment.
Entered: 2:11
